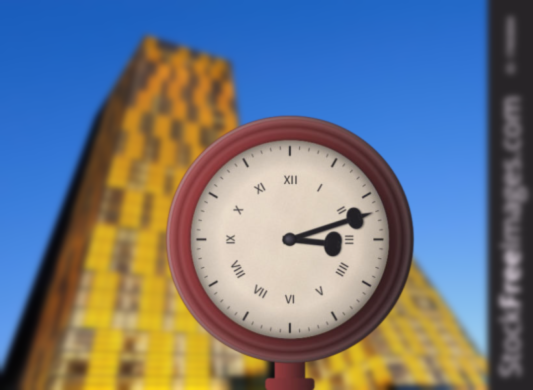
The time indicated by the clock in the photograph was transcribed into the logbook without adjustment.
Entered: 3:12
